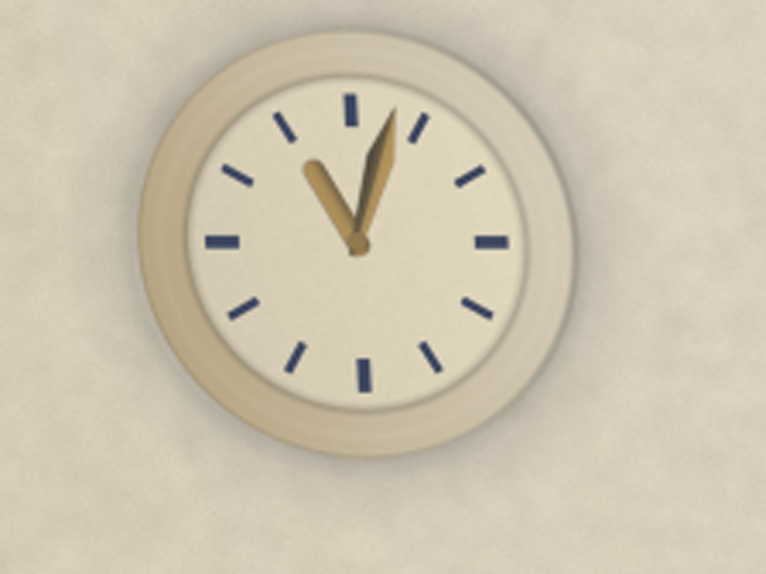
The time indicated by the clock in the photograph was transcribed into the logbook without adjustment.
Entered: 11:03
